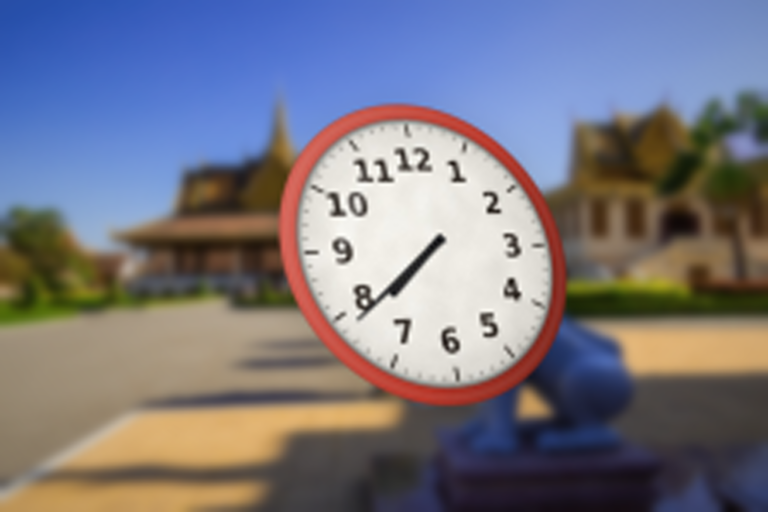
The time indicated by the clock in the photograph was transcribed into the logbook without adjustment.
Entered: 7:39
